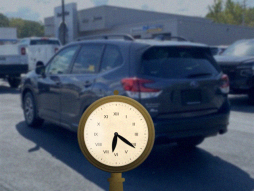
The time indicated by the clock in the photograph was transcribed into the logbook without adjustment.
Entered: 6:21
